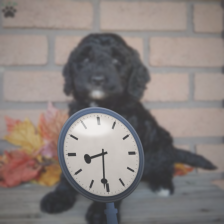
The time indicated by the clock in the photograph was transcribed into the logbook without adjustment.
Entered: 8:31
